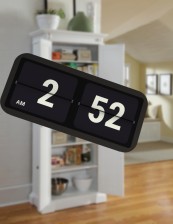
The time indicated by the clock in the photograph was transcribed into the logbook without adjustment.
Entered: 2:52
